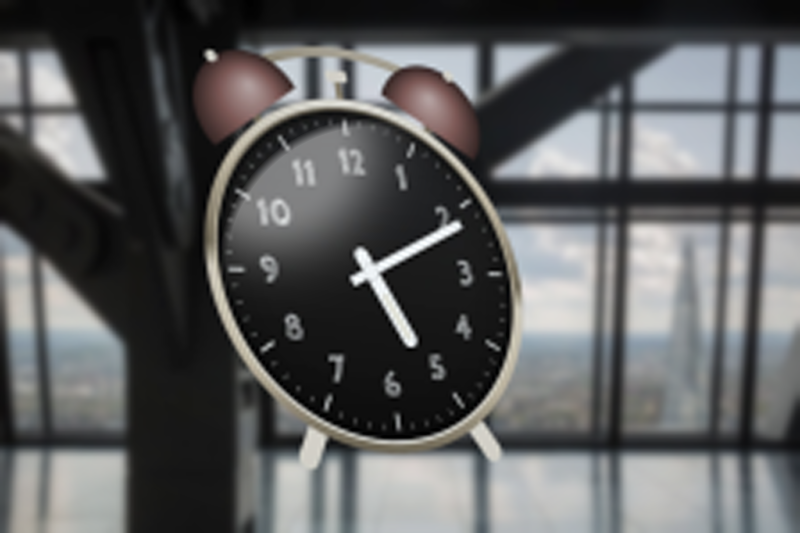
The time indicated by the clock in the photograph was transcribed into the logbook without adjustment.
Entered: 5:11
